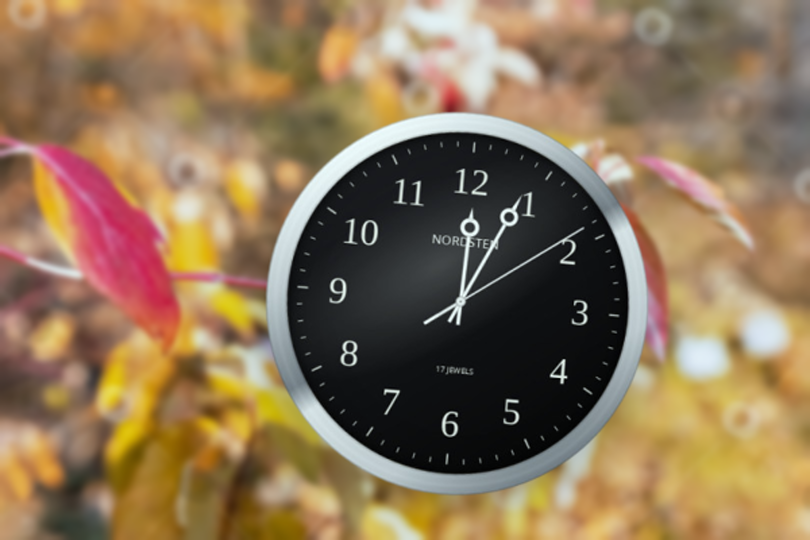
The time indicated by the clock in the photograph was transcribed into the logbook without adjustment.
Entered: 12:04:09
